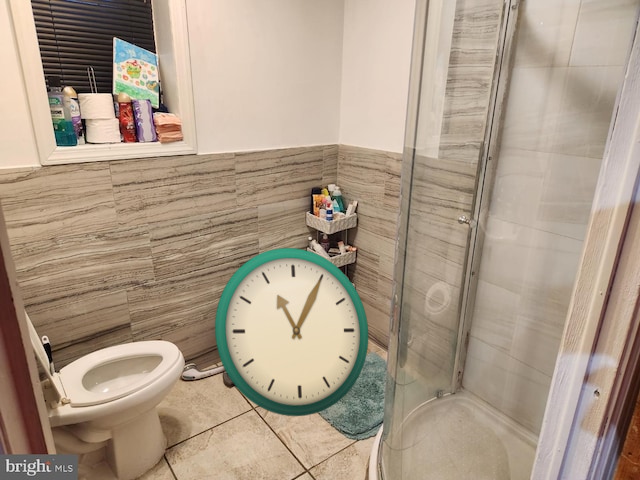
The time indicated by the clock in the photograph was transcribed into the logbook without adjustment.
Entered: 11:05
